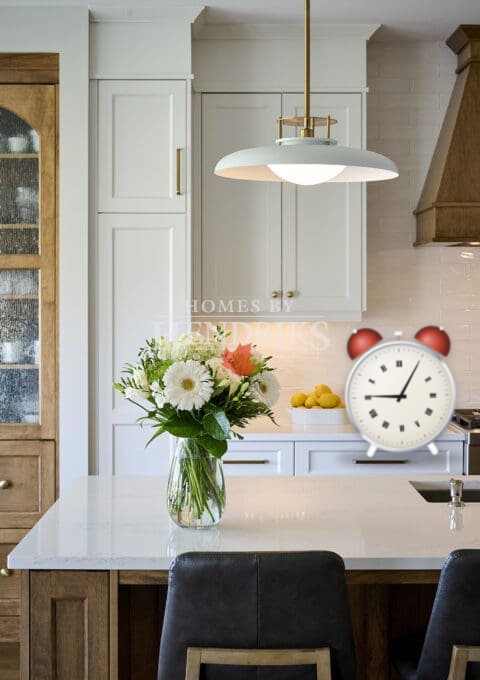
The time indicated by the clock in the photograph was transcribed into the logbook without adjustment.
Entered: 9:05
